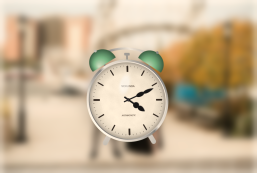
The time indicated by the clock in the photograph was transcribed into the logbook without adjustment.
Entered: 4:11
